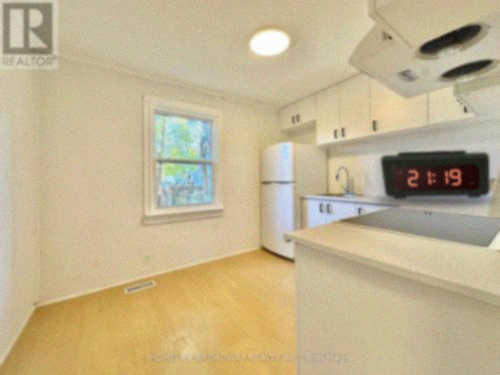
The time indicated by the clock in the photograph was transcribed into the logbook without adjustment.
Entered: 21:19
